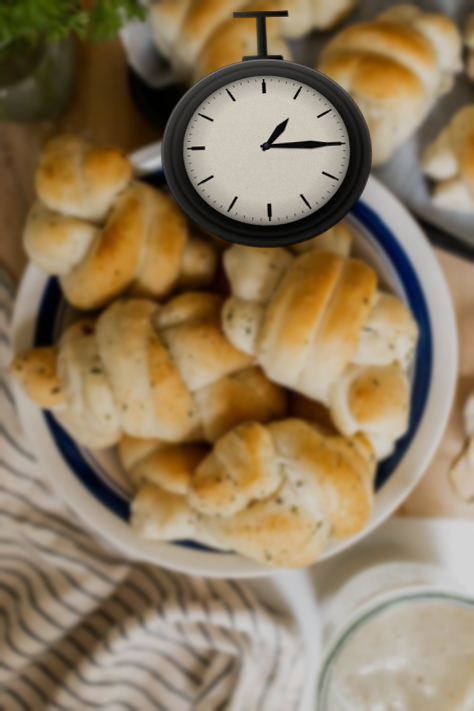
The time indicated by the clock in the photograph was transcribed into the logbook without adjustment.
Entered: 1:15
